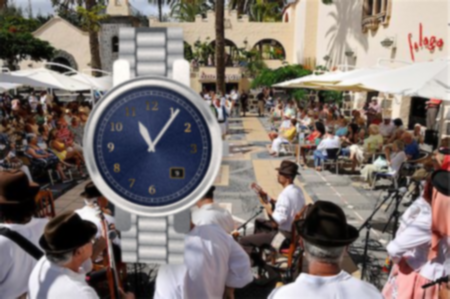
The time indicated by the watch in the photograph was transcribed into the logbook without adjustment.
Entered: 11:06
